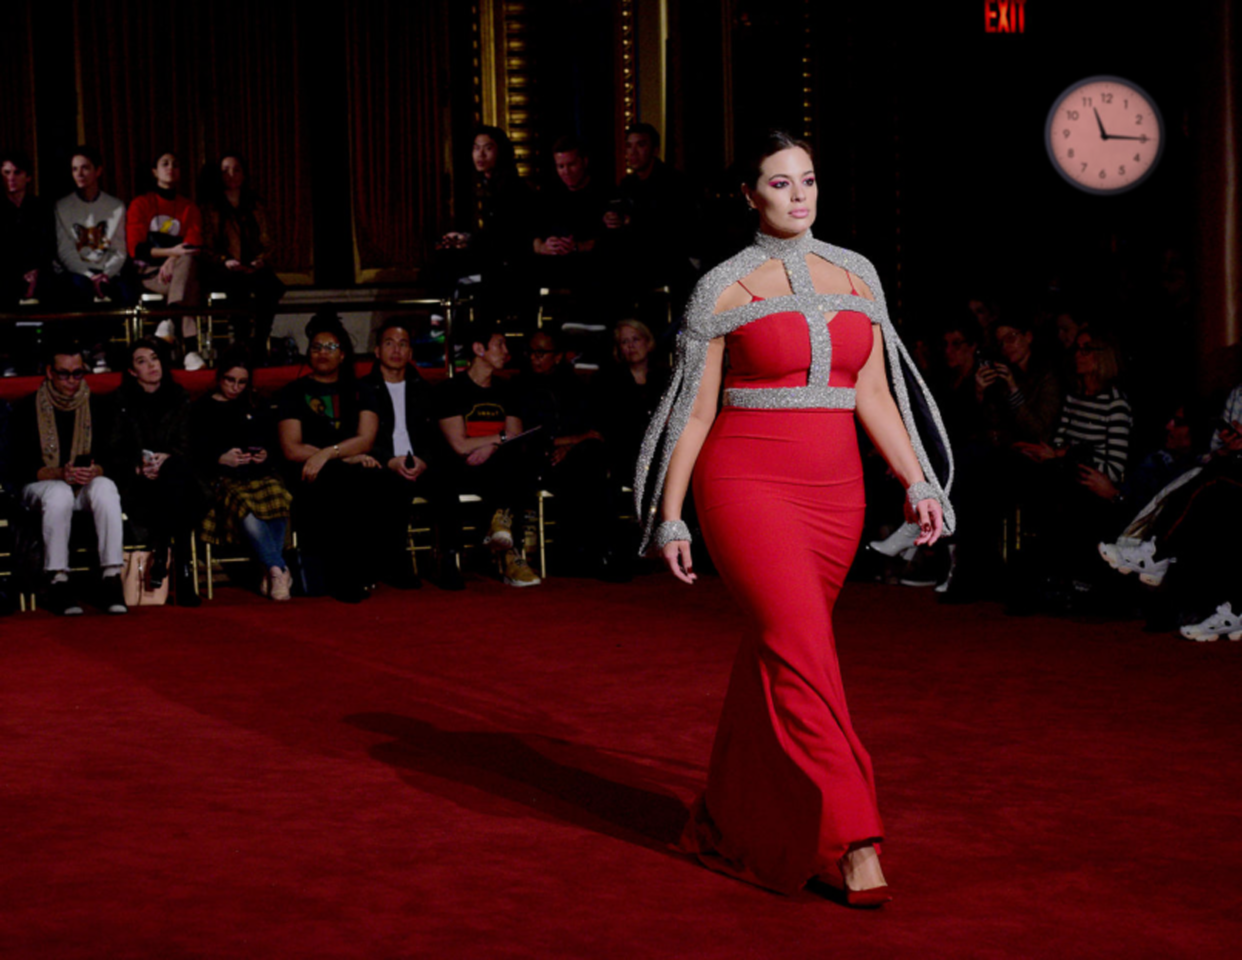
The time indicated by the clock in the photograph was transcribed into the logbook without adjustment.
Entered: 11:15
